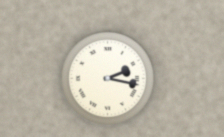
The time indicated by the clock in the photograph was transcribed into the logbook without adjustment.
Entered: 2:17
